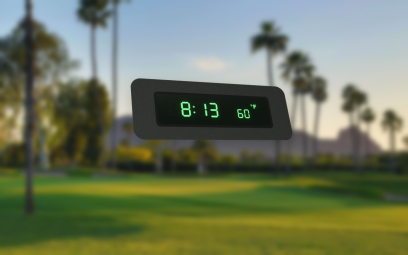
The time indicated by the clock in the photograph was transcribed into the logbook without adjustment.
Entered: 8:13
